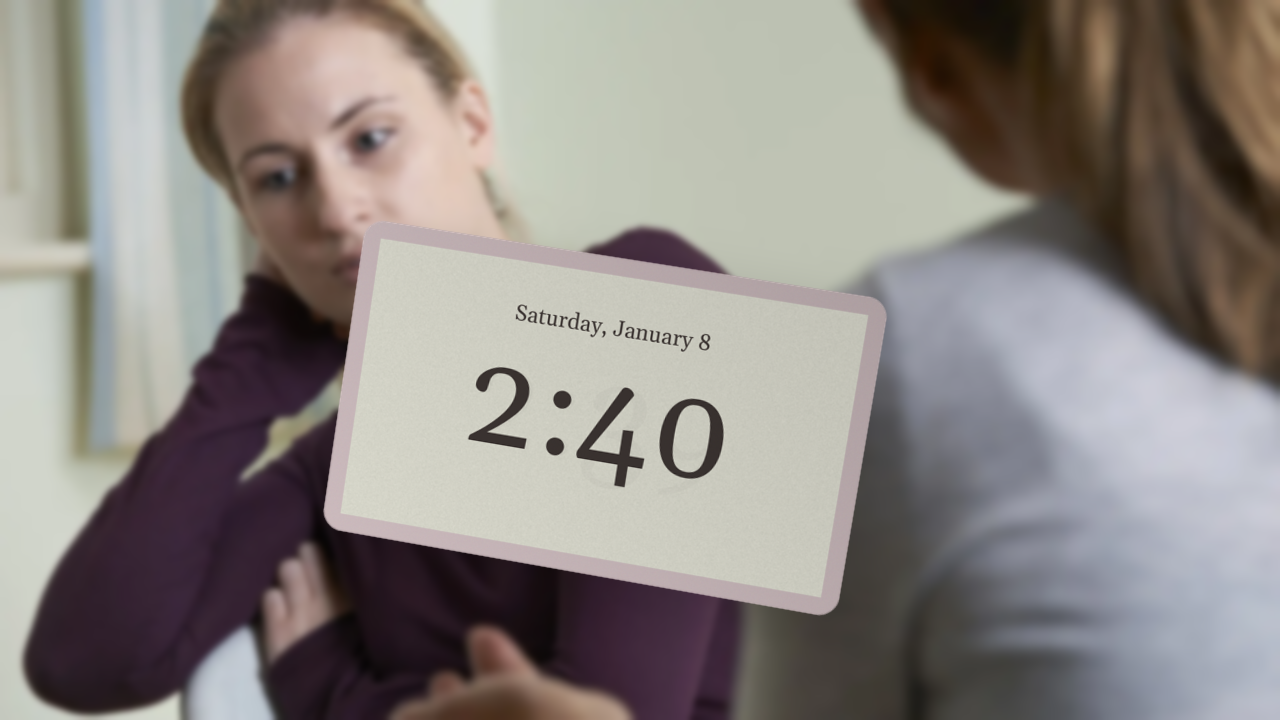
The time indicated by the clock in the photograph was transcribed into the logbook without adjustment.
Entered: 2:40
